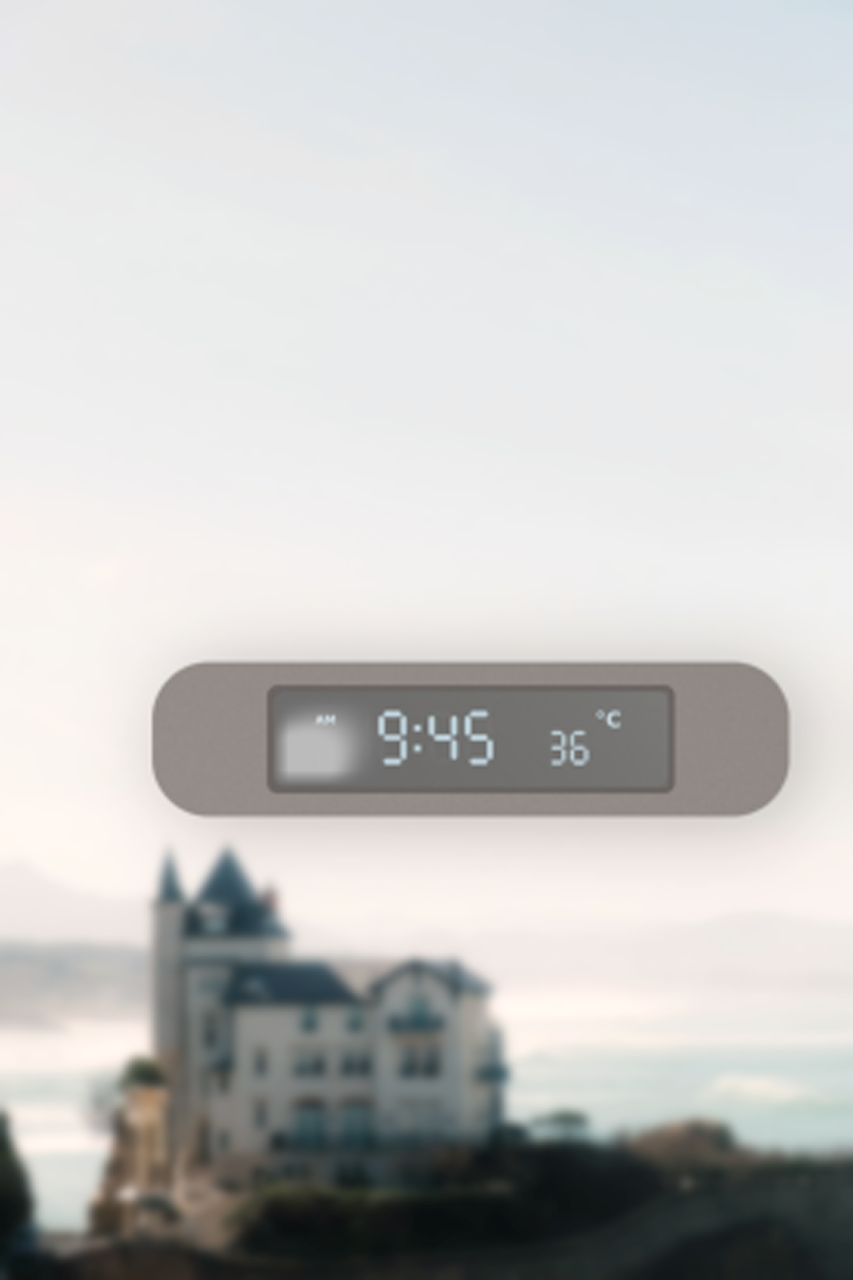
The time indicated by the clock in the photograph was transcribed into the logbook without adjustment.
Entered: 9:45
